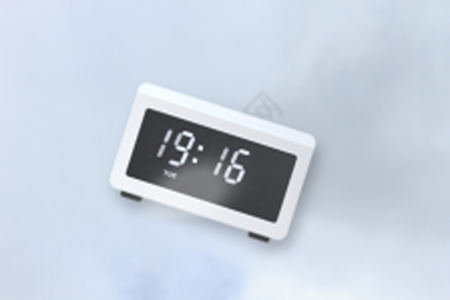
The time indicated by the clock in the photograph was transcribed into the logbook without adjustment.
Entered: 19:16
